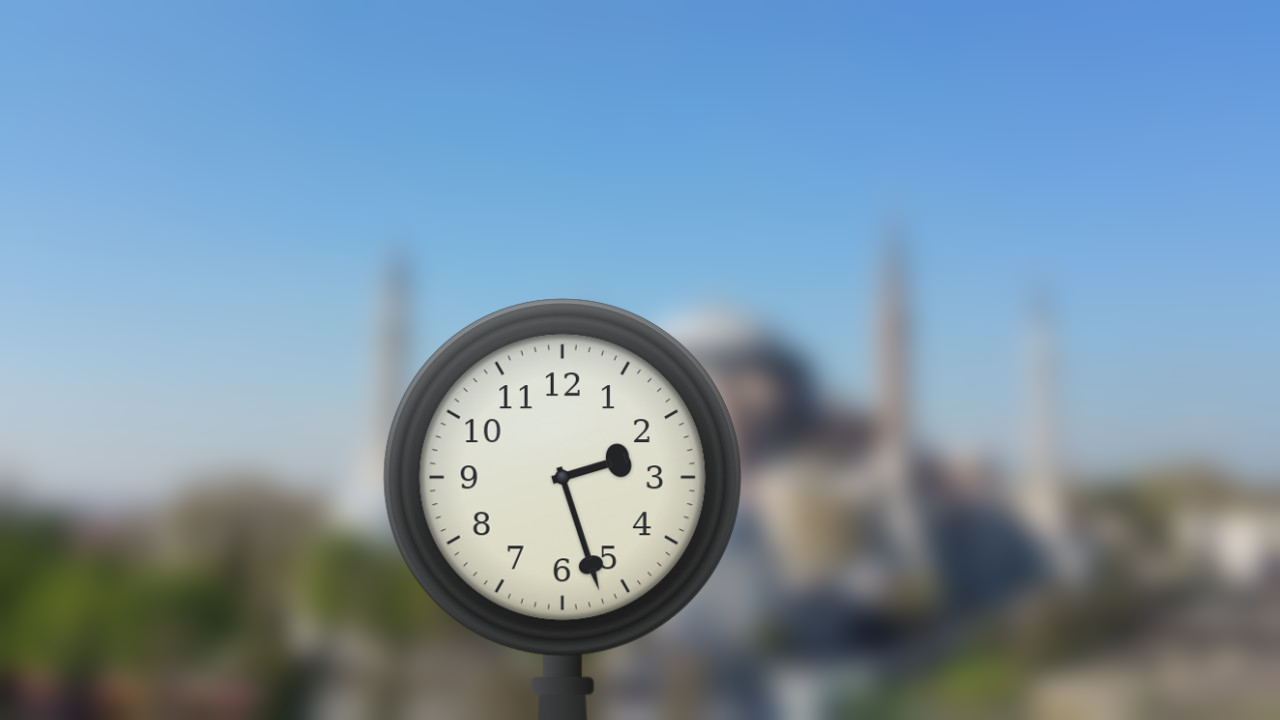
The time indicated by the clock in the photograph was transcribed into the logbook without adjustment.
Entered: 2:27
